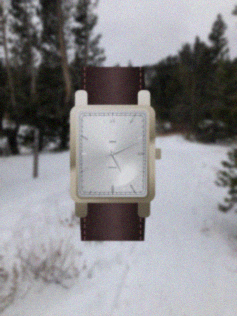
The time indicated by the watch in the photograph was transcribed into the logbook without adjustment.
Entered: 5:11
